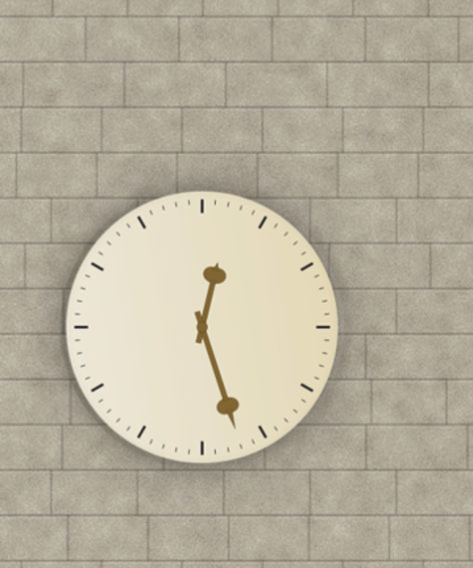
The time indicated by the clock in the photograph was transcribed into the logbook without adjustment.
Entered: 12:27
